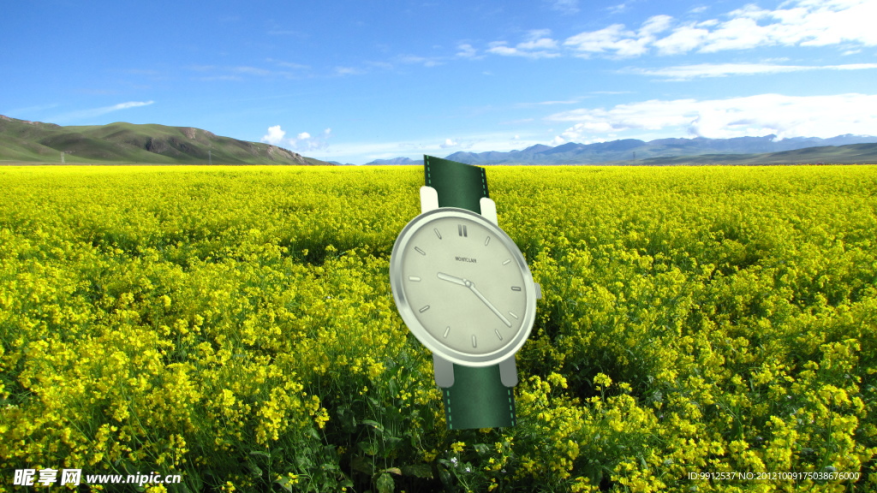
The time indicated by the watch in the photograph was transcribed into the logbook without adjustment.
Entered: 9:22
